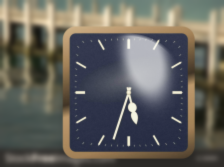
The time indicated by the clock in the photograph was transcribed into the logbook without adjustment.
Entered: 5:33
